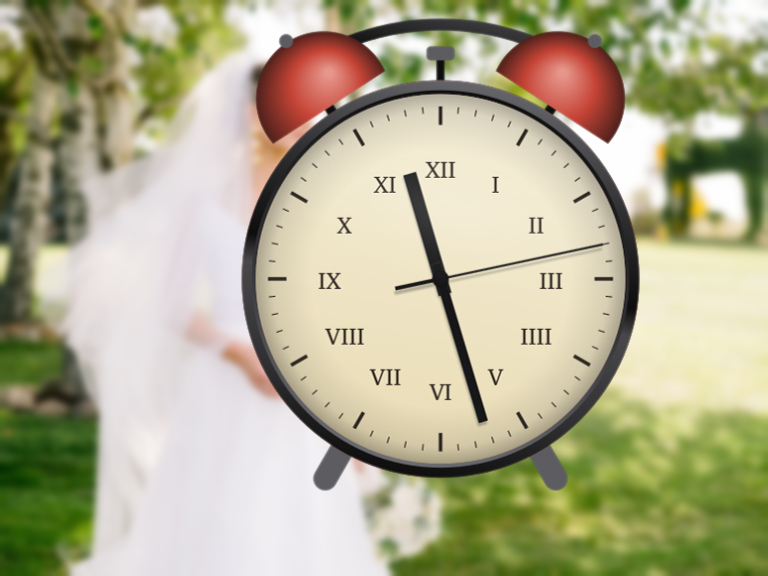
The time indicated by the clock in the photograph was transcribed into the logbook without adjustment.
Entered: 11:27:13
